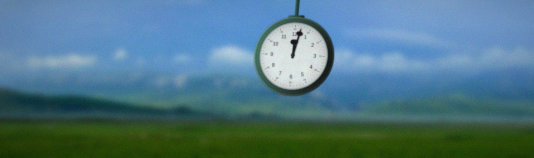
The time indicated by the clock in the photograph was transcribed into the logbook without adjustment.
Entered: 12:02
